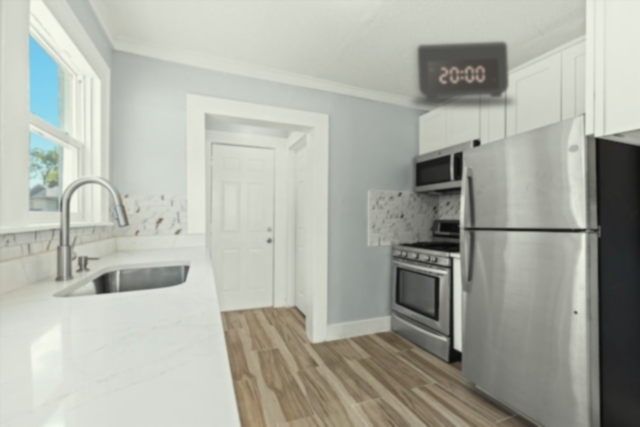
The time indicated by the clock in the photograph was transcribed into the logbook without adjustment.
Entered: 20:00
